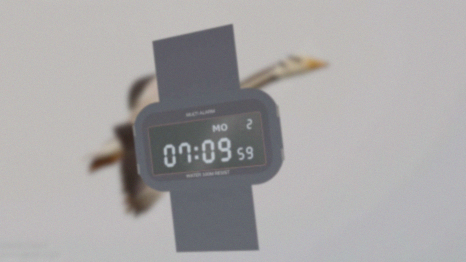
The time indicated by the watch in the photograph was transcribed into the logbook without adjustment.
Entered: 7:09:59
